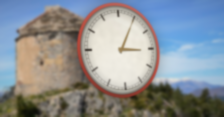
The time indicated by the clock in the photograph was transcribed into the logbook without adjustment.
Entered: 3:05
